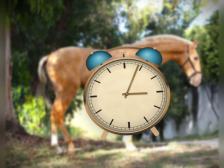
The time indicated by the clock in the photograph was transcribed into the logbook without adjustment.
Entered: 3:04
